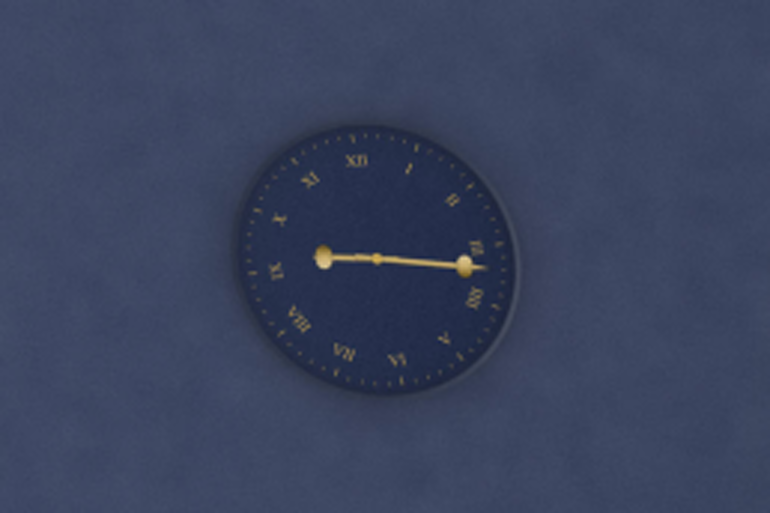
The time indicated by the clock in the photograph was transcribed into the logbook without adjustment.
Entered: 9:17
